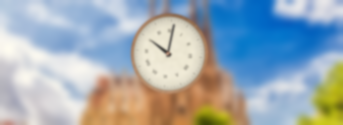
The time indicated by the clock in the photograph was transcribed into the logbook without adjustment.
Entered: 10:01
